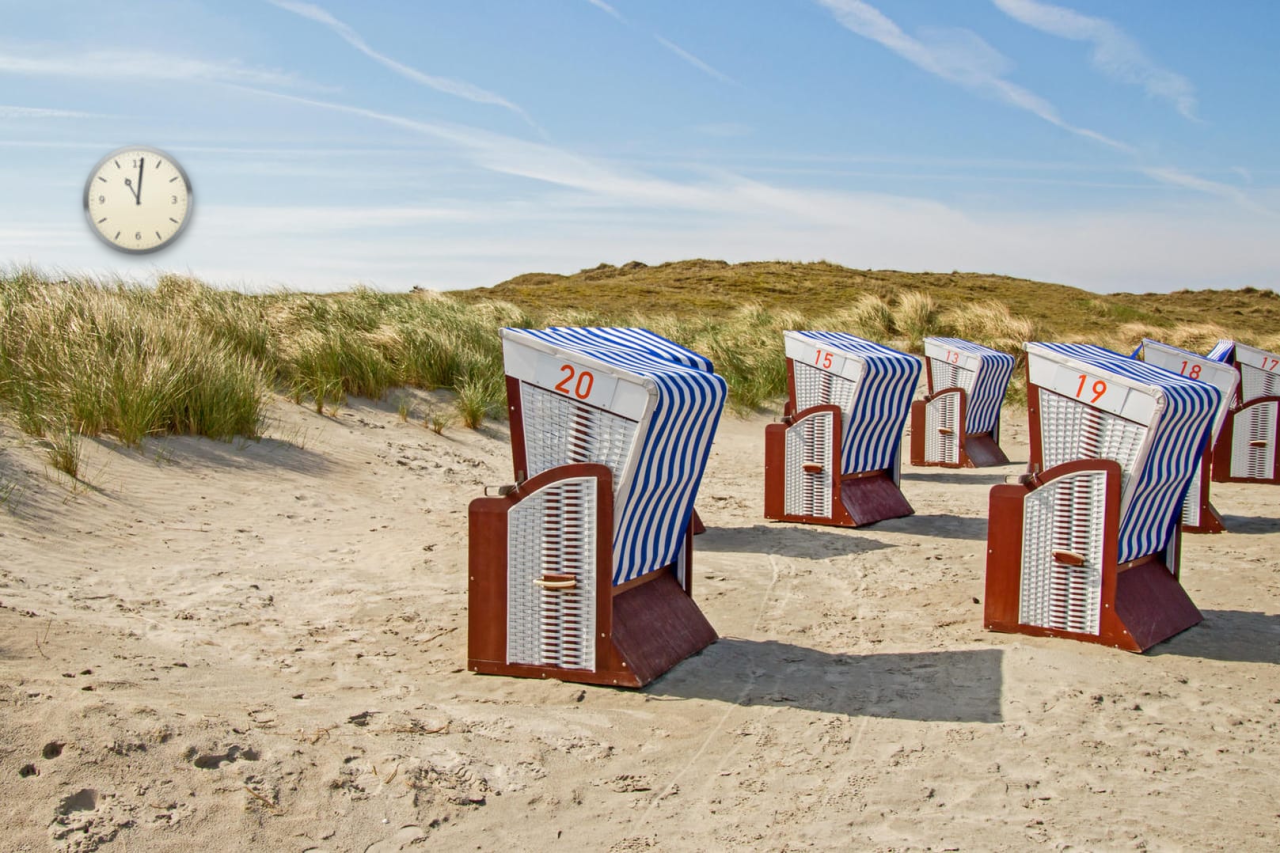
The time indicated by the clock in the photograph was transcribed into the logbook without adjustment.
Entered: 11:01
